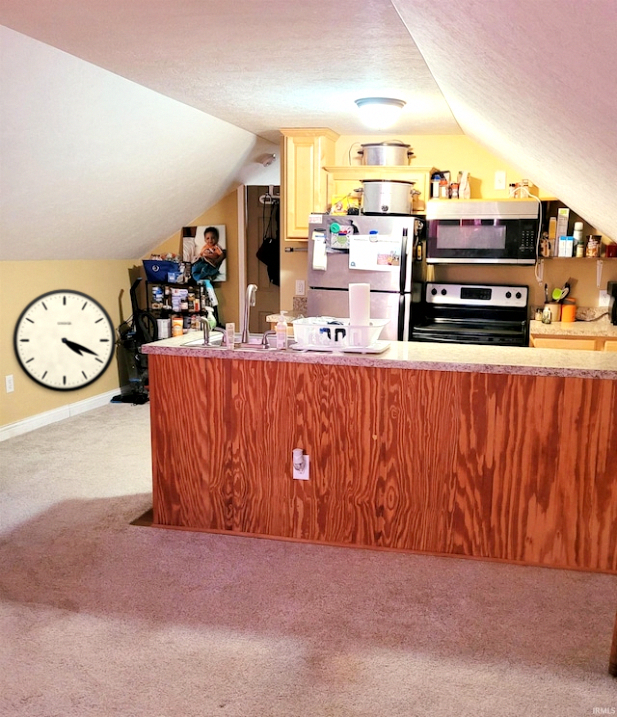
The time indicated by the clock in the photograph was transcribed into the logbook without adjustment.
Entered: 4:19
